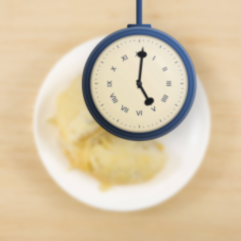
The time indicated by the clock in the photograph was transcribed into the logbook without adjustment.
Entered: 5:01
